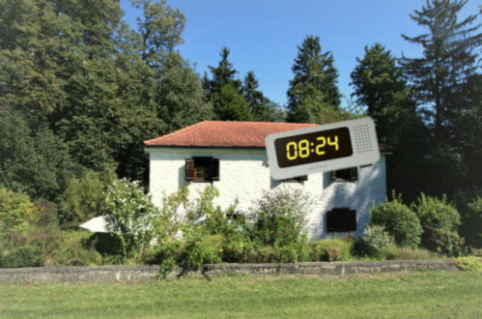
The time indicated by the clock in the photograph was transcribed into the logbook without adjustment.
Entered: 8:24
